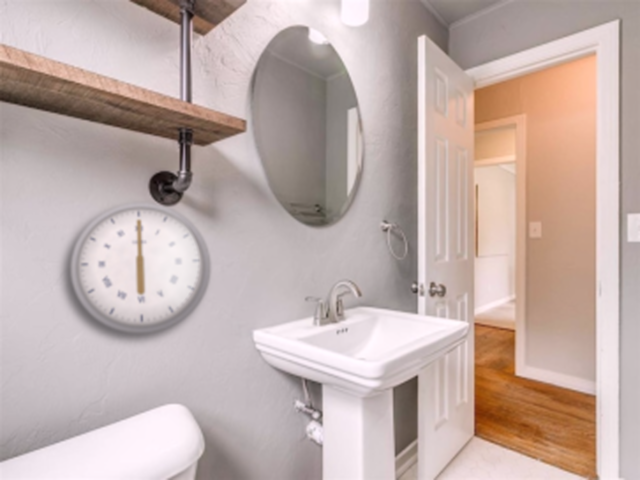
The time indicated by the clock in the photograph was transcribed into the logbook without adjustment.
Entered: 6:00
